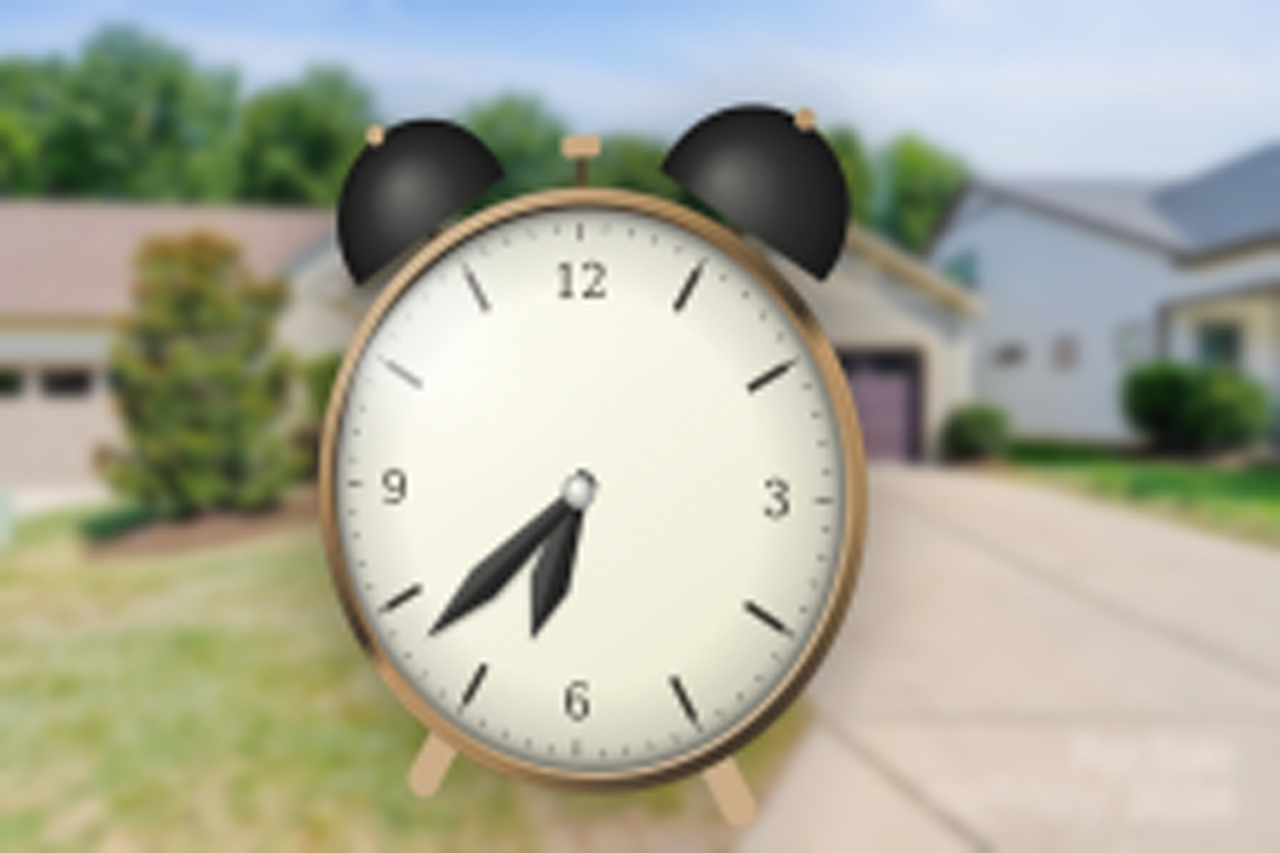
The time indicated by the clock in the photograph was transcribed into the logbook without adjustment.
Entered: 6:38
